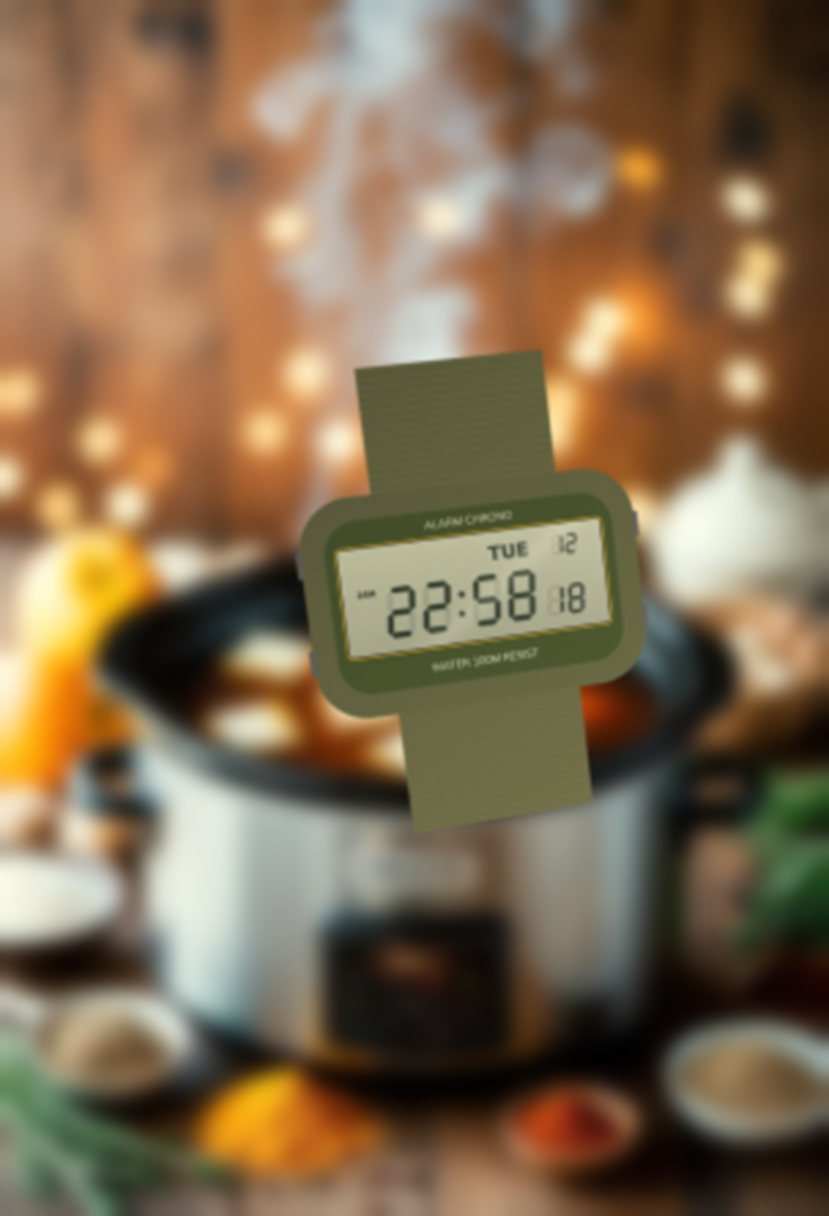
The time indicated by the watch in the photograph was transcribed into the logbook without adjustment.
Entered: 22:58:18
